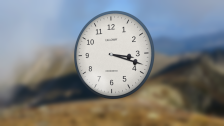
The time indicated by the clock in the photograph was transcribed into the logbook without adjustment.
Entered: 3:18
